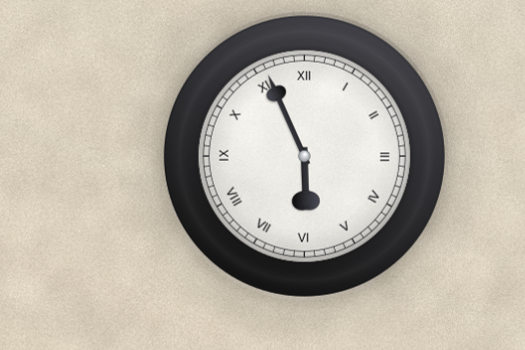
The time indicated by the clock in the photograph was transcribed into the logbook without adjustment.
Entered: 5:56
